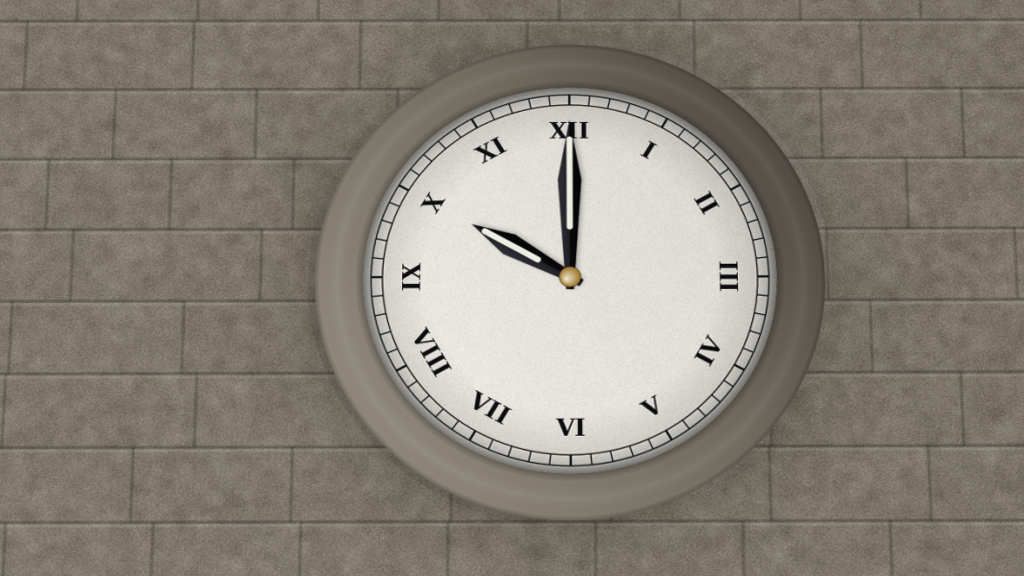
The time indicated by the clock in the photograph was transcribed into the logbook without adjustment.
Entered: 10:00
